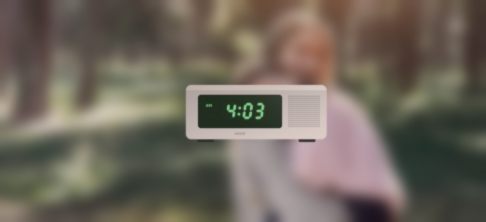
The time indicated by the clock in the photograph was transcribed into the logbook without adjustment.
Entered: 4:03
